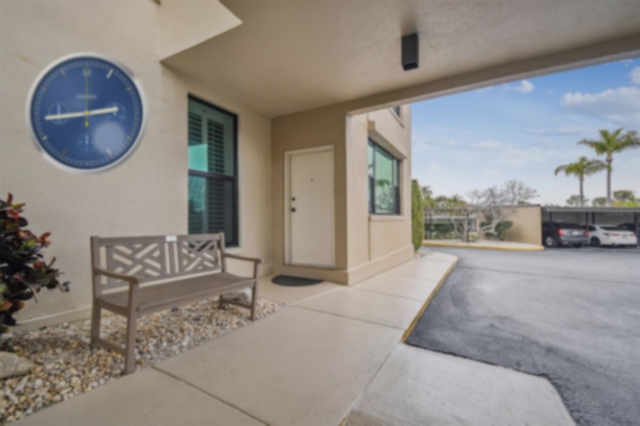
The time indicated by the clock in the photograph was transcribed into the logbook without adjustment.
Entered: 2:44
